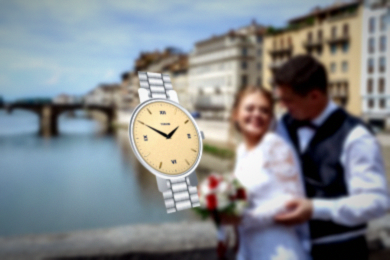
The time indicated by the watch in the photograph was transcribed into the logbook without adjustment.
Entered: 1:50
